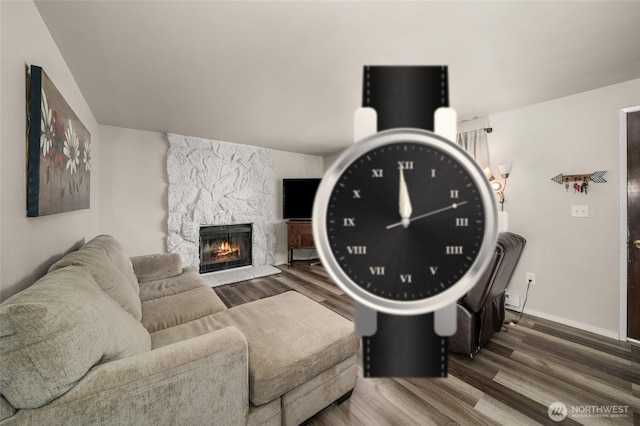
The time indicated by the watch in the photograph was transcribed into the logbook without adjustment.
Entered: 11:59:12
